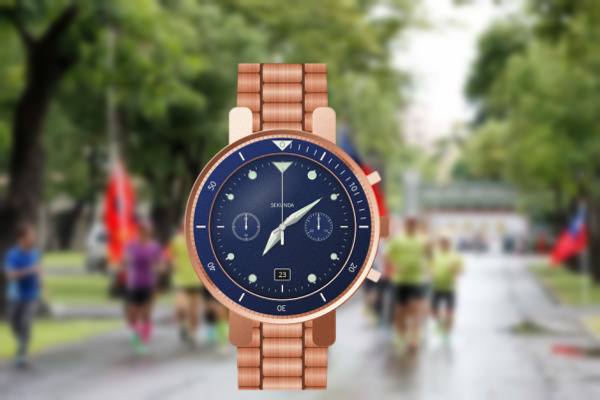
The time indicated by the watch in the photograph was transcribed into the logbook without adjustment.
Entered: 7:09
